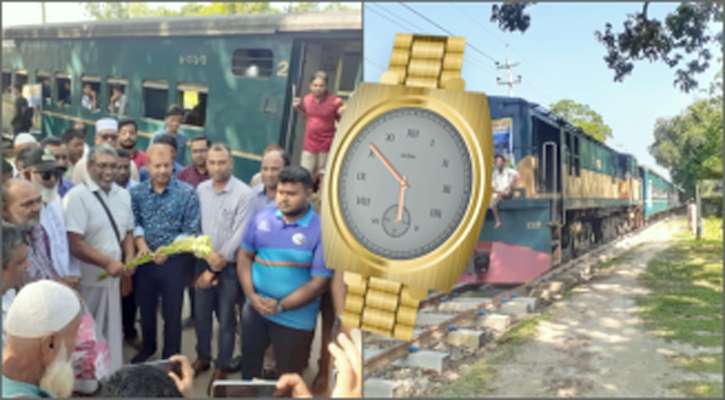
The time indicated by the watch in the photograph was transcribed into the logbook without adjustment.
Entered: 5:51
